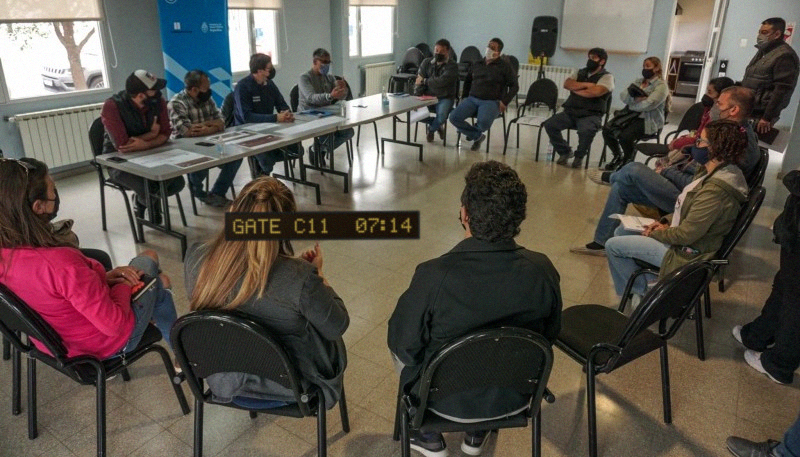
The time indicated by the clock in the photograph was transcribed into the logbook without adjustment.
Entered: 7:14
